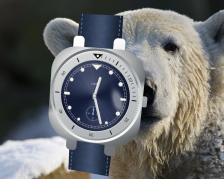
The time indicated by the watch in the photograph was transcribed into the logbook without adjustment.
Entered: 12:27
